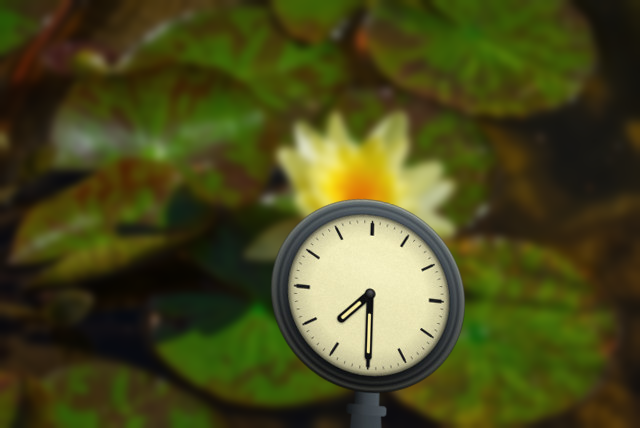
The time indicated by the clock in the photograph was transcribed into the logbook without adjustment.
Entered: 7:30
